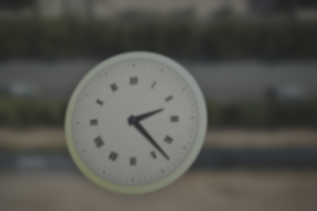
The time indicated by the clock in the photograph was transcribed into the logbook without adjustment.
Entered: 2:23
